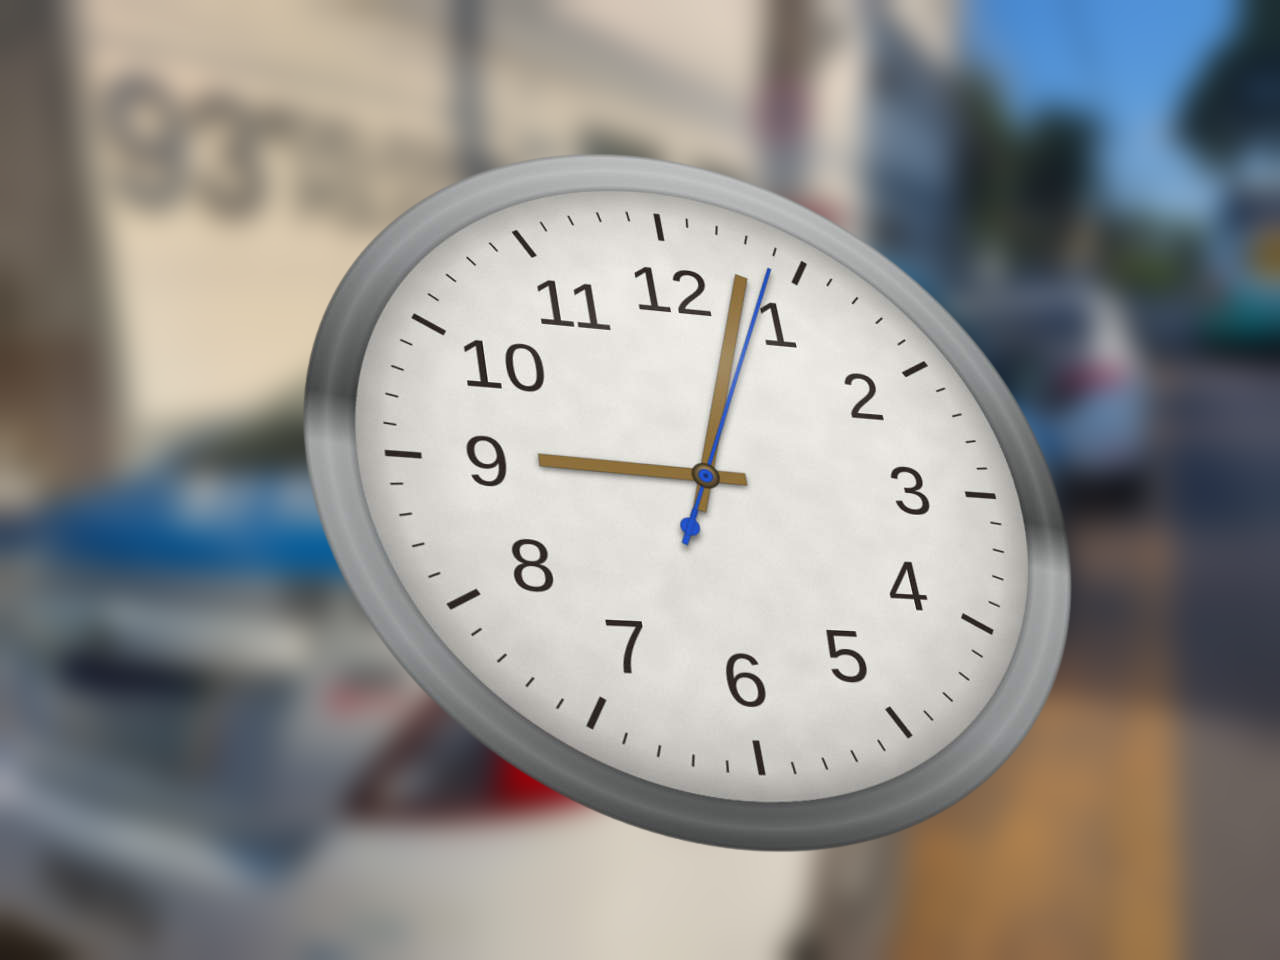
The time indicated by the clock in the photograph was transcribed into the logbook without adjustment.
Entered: 9:03:04
